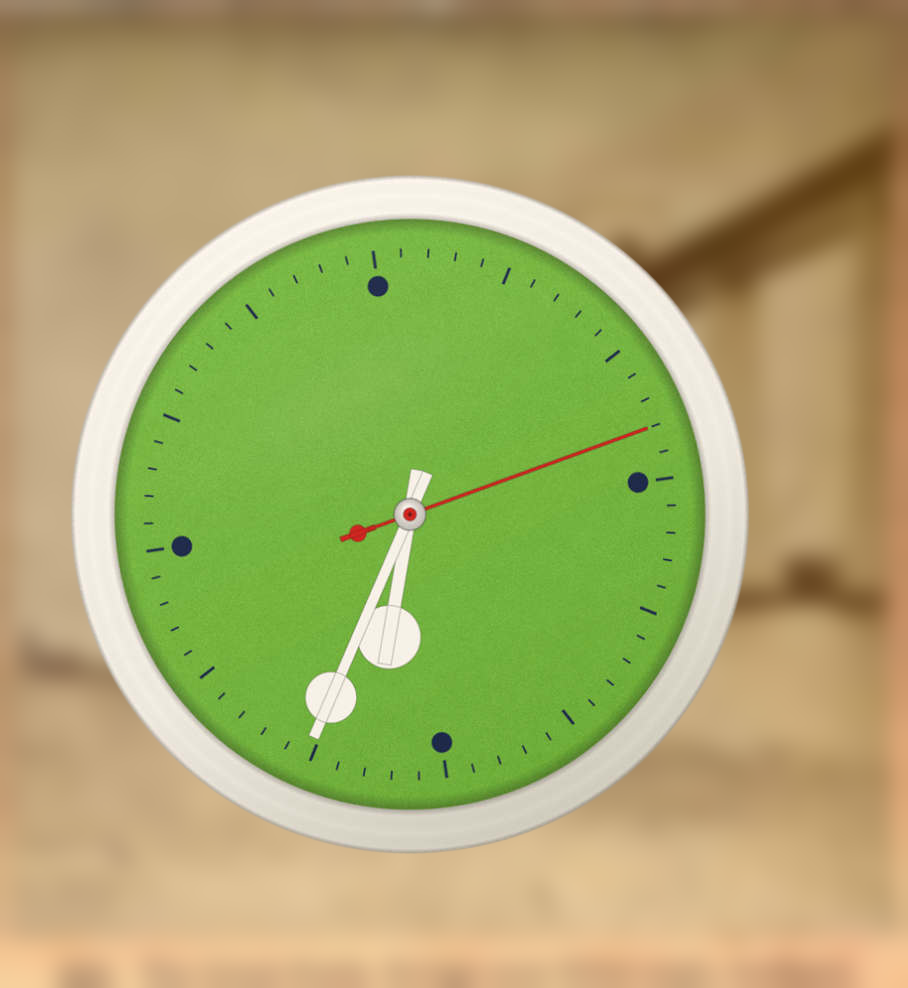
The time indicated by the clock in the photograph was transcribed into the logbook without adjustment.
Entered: 6:35:13
